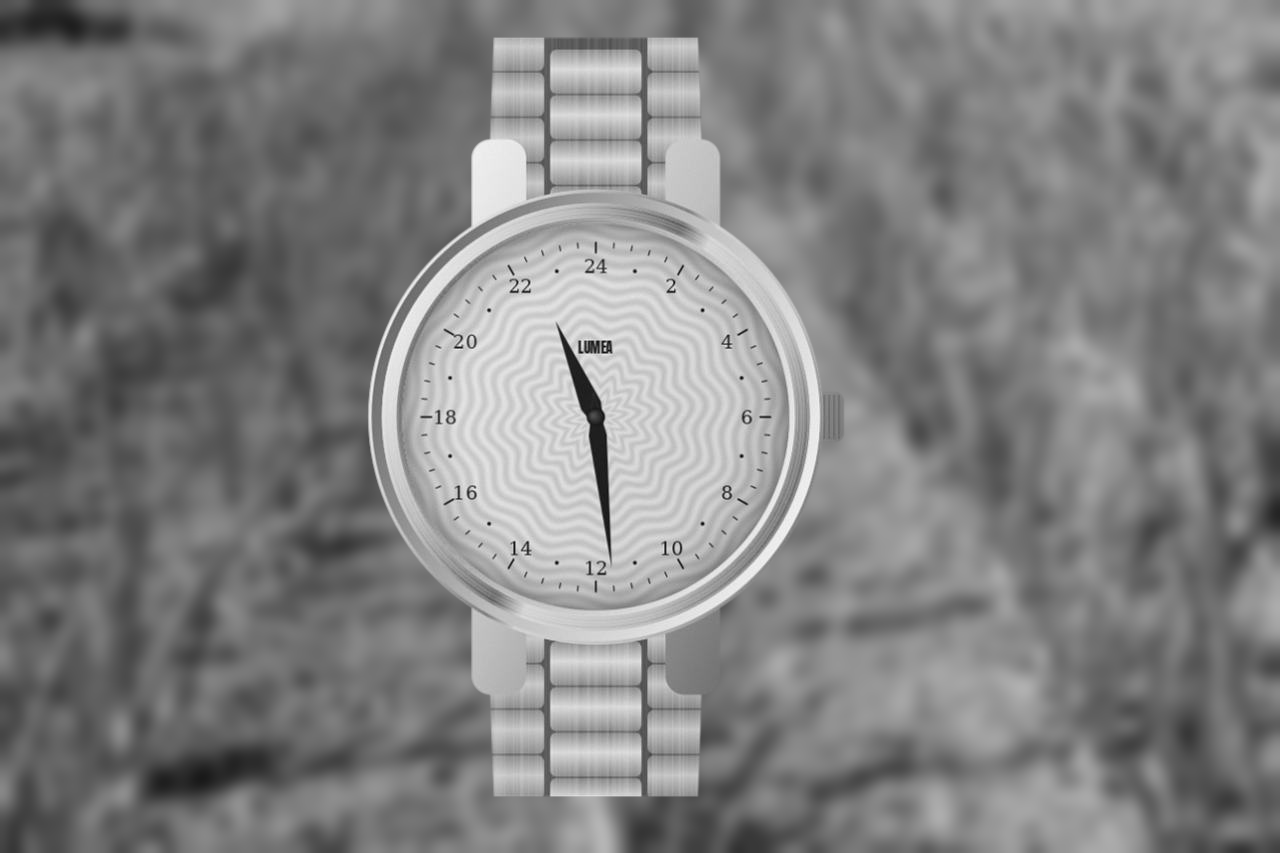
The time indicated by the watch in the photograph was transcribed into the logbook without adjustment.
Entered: 22:29
